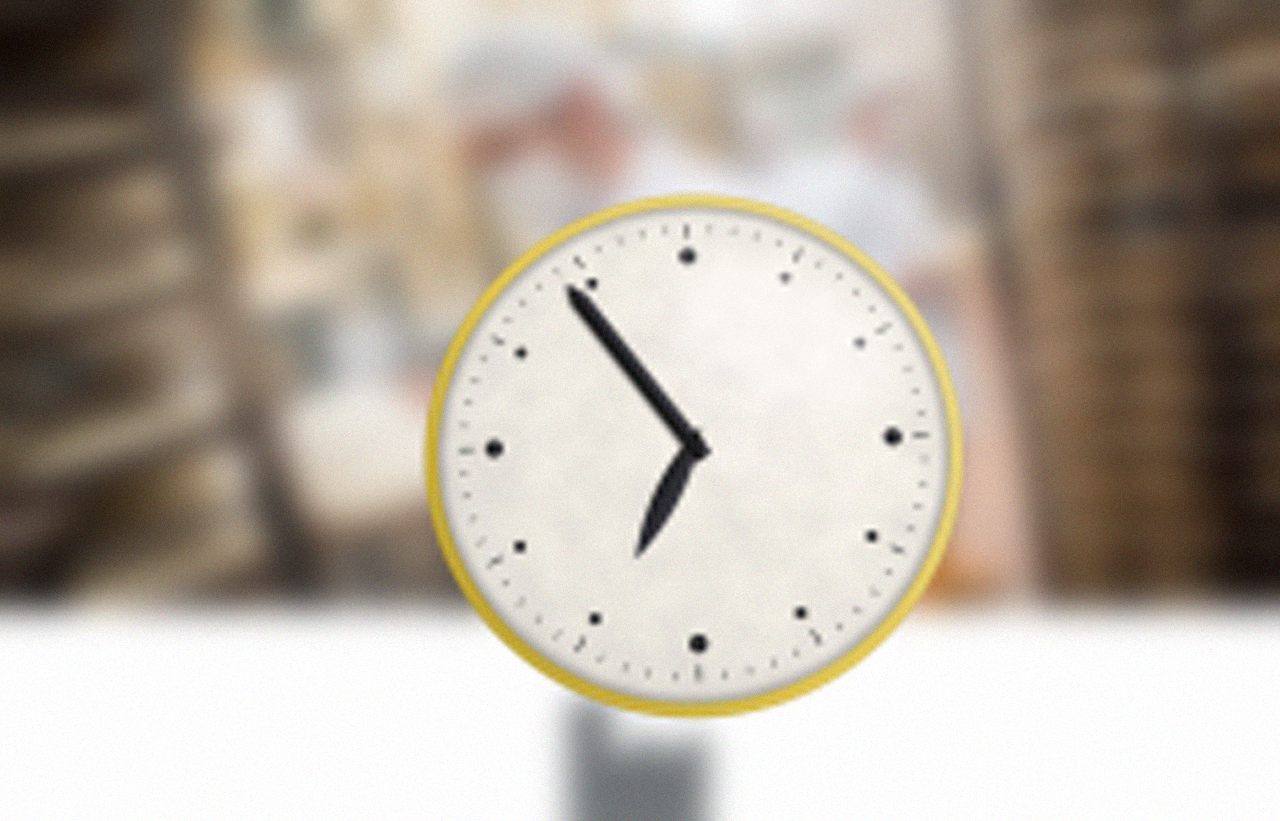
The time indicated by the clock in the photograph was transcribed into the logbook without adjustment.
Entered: 6:54
